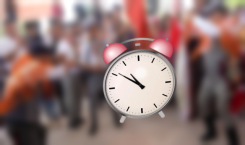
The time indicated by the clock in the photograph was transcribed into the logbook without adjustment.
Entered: 10:51
